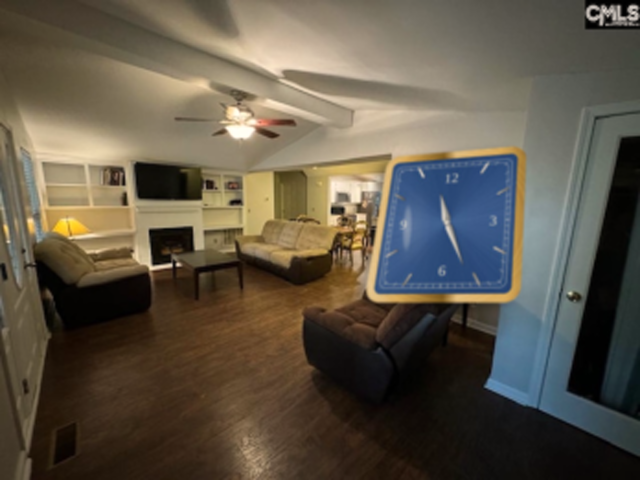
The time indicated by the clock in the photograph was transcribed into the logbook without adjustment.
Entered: 11:26
